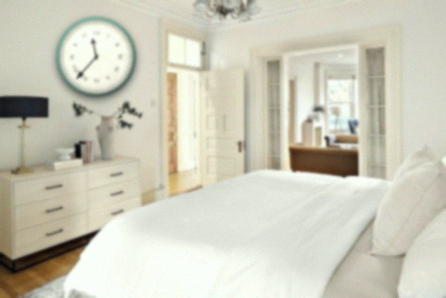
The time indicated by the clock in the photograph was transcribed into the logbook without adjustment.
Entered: 11:37
